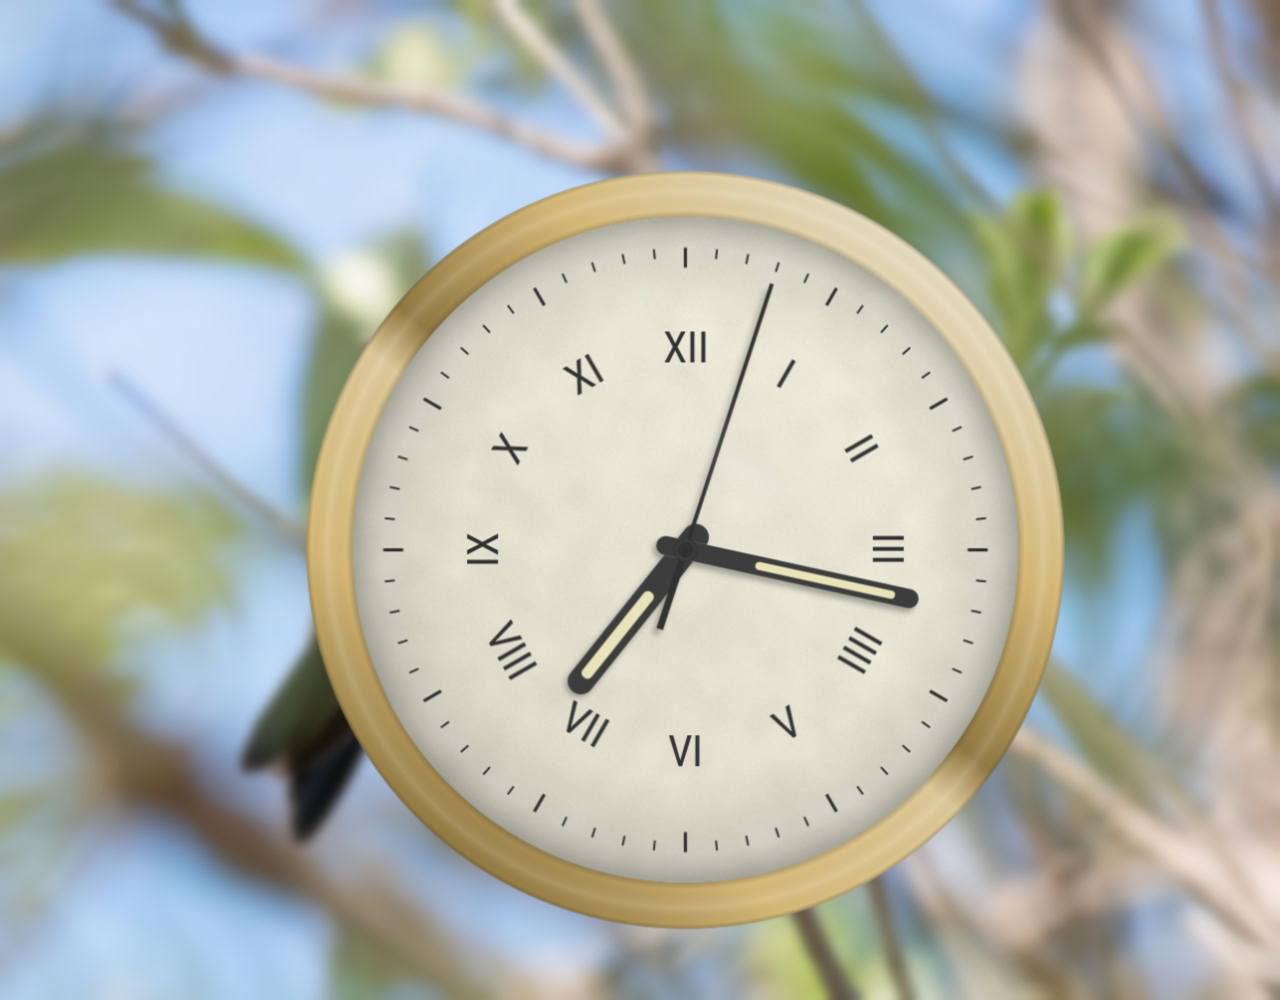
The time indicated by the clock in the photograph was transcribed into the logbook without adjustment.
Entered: 7:17:03
